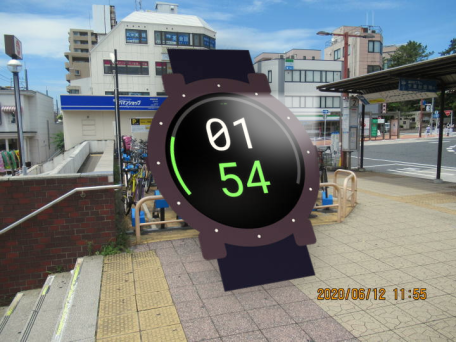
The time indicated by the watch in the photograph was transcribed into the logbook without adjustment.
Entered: 1:54
